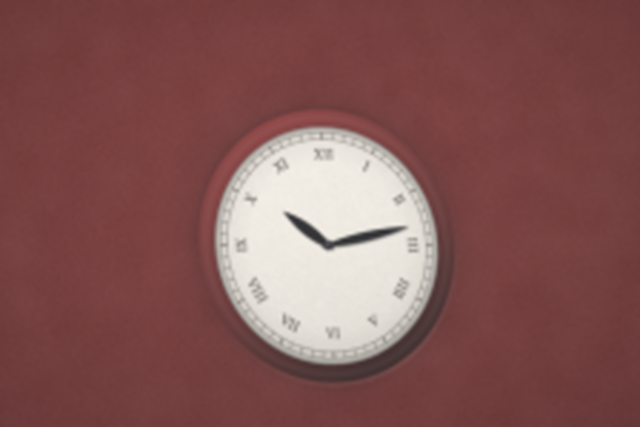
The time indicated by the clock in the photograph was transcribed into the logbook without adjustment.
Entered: 10:13
